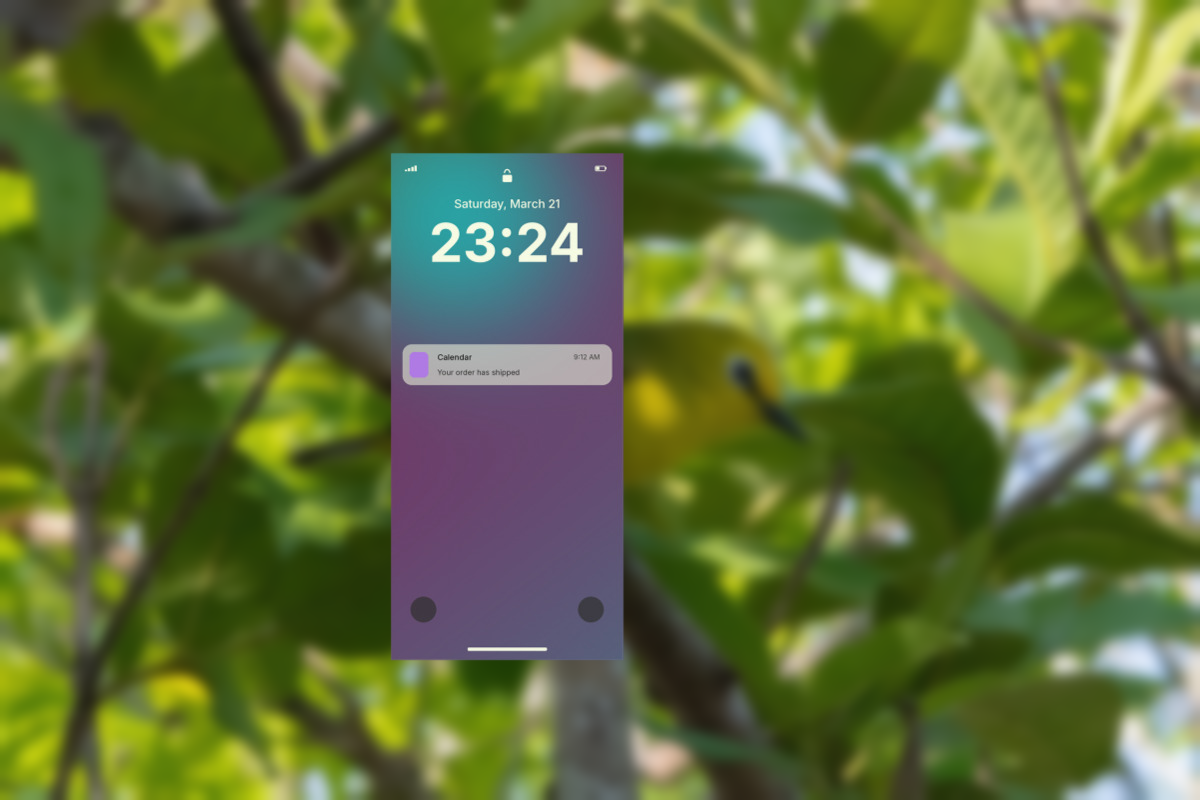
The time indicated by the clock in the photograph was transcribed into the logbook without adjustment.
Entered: 23:24
